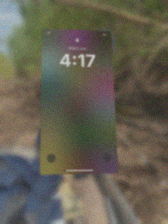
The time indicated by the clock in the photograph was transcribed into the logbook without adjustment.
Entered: 4:17
